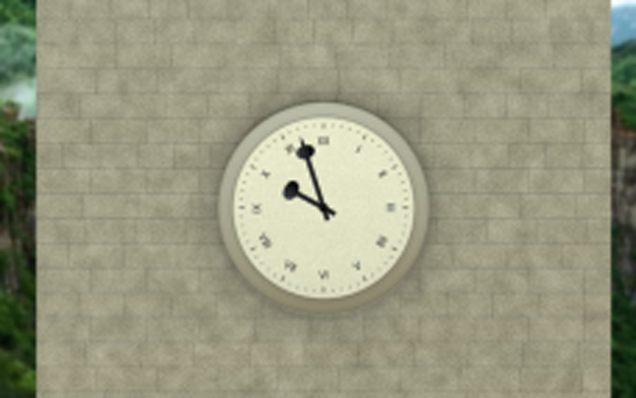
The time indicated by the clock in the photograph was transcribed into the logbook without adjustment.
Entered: 9:57
